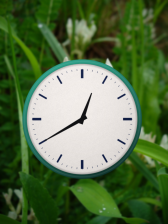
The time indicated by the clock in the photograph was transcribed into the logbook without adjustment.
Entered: 12:40
